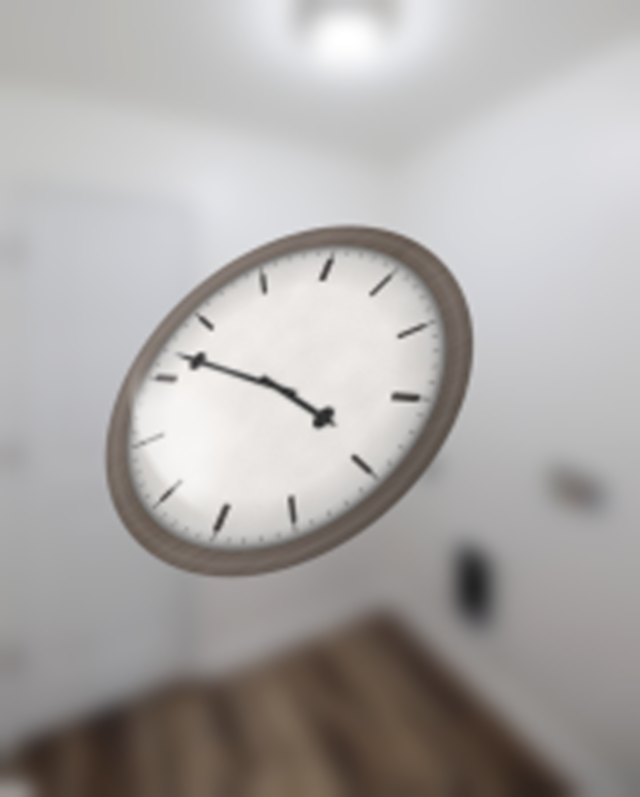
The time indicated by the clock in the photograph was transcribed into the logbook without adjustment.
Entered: 3:47
